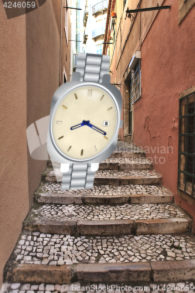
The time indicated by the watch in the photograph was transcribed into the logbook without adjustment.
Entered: 8:19
